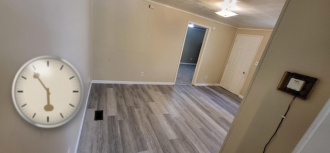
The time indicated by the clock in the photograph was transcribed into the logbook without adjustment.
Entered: 5:54
